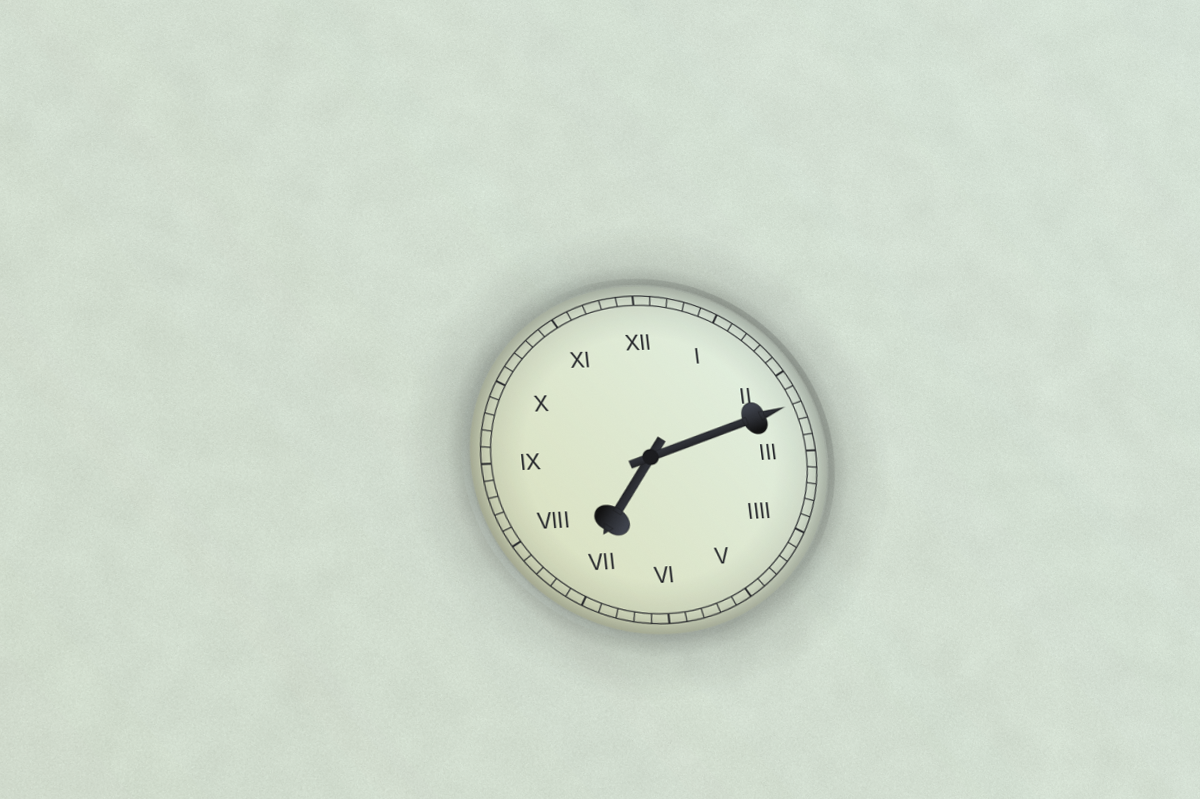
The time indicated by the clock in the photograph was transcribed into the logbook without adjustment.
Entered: 7:12
